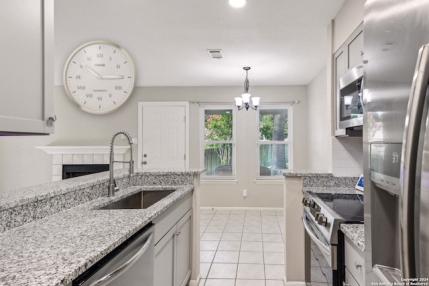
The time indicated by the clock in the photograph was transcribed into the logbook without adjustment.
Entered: 10:15
